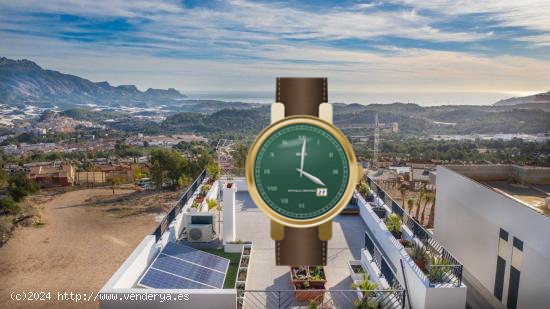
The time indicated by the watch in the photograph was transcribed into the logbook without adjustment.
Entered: 4:01
